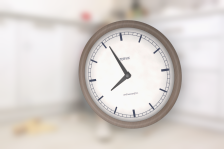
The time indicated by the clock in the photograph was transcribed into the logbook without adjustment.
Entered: 7:56
